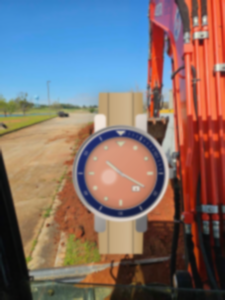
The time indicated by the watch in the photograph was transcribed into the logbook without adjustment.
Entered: 10:20
